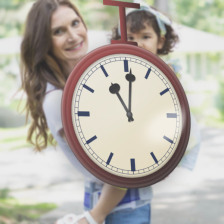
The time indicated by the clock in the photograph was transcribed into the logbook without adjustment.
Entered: 11:01
